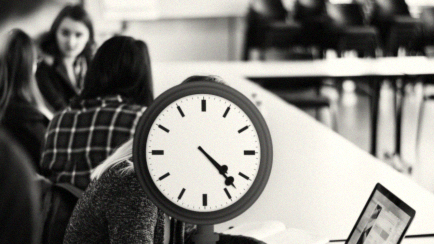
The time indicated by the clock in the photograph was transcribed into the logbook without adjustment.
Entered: 4:23
